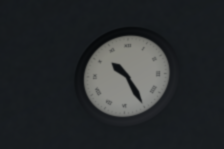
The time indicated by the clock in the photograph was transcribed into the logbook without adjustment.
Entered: 10:25
